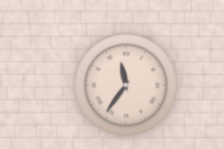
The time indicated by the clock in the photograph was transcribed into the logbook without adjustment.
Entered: 11:36
